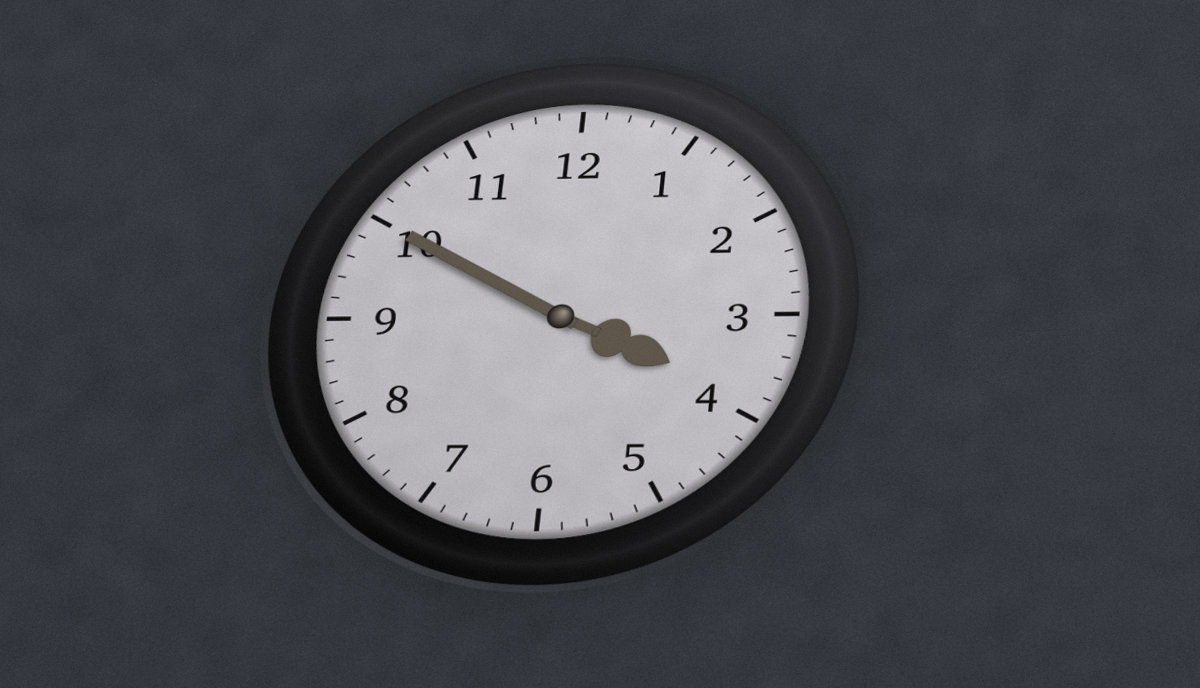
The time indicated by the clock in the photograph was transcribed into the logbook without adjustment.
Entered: 3:50
